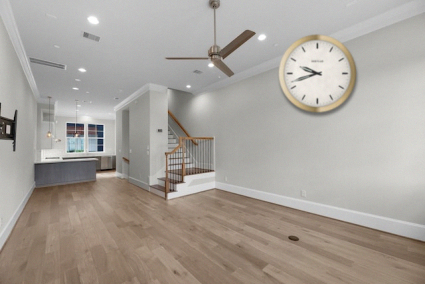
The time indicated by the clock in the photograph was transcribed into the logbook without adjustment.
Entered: 9:42
